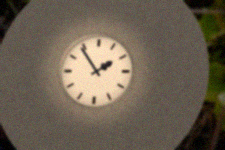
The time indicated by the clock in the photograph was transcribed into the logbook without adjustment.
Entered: 1:54
